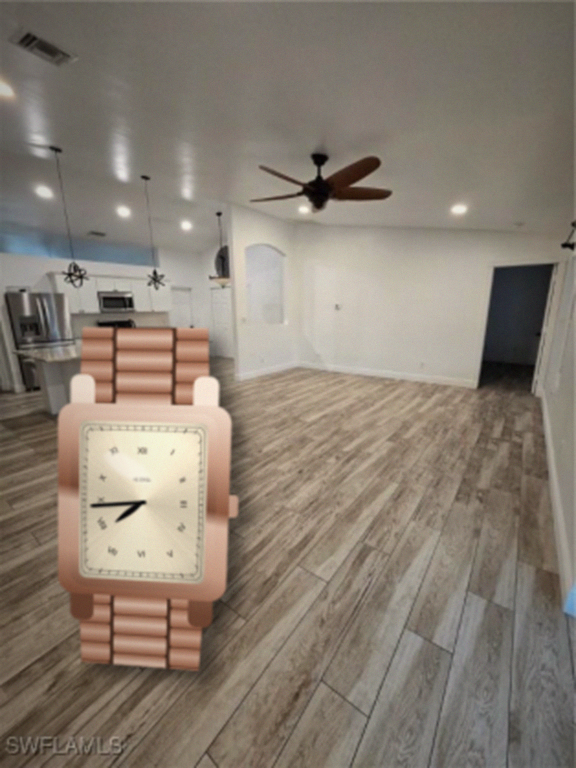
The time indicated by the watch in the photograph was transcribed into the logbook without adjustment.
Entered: 7:44
